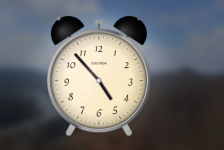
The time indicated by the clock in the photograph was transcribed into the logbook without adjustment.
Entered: 4:53
